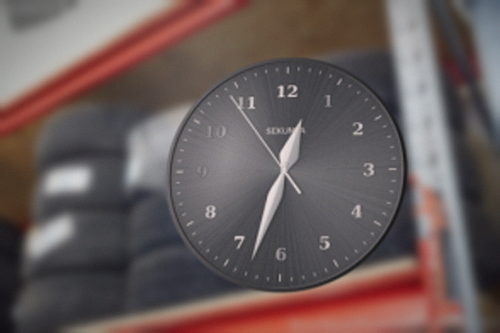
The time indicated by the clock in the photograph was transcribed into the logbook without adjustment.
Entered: 12:32:54
